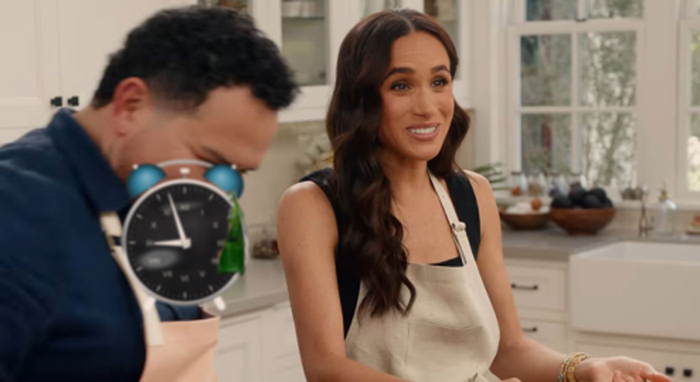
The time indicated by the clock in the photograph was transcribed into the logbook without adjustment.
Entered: 8:57
